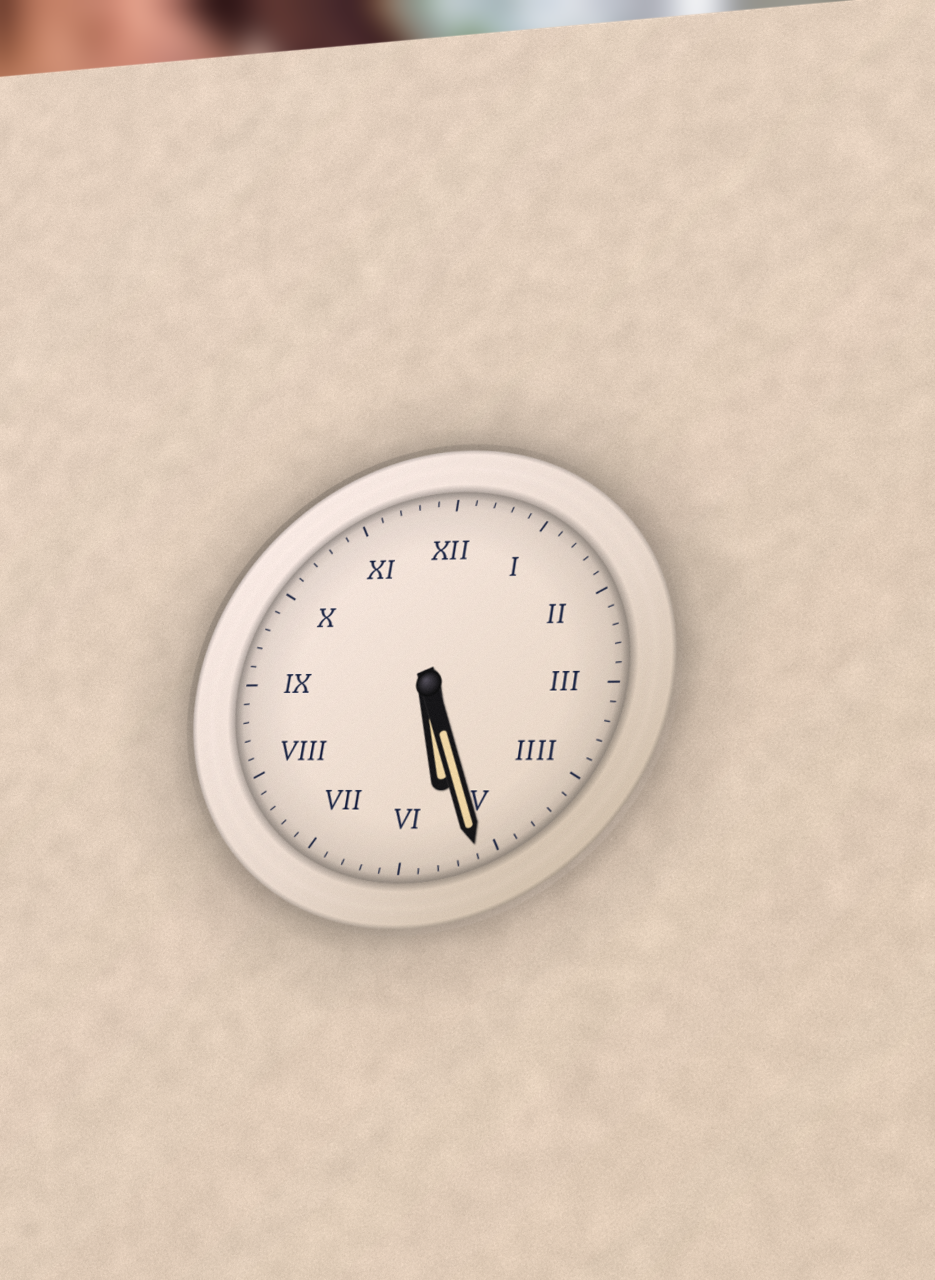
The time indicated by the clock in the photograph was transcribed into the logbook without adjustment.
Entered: 5:26
